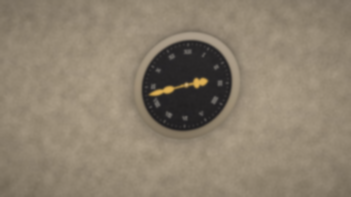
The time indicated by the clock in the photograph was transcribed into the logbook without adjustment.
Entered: 2:43
